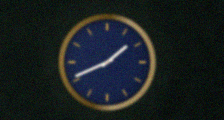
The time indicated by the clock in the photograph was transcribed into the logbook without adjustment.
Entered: 1:41
